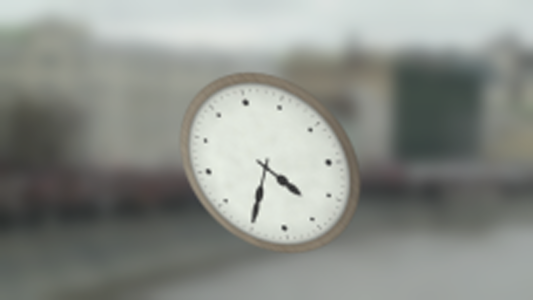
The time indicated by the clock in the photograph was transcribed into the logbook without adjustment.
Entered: 4:35
